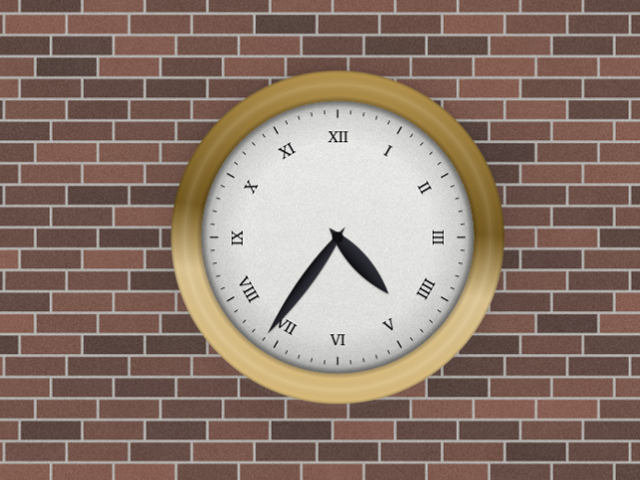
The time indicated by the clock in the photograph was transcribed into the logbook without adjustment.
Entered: 4:36
